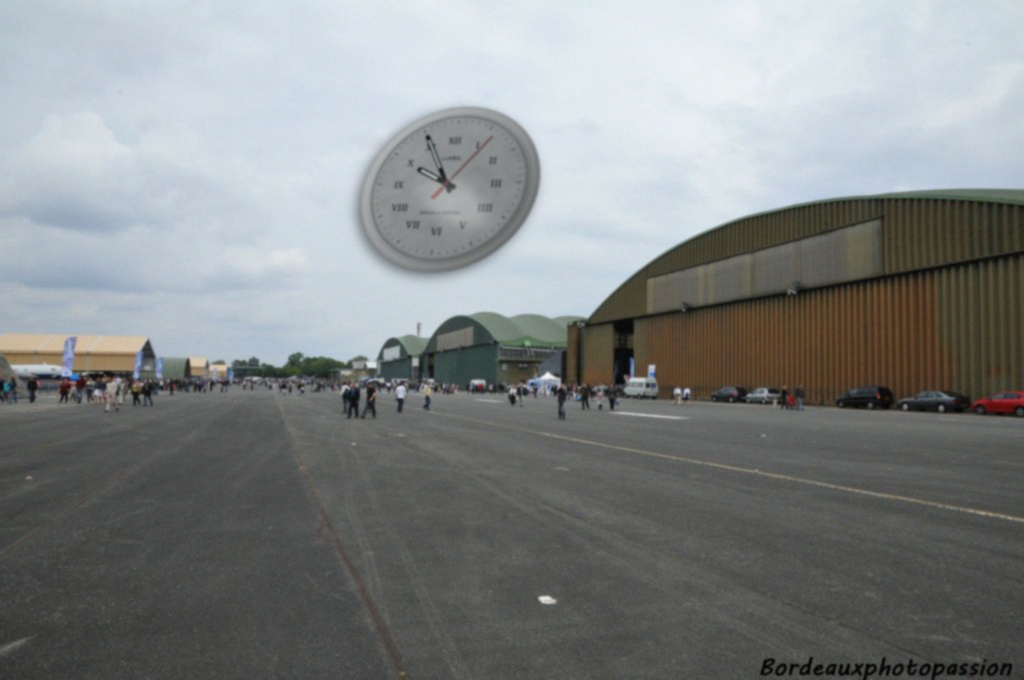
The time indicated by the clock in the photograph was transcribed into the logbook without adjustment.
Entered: 9:55:06
